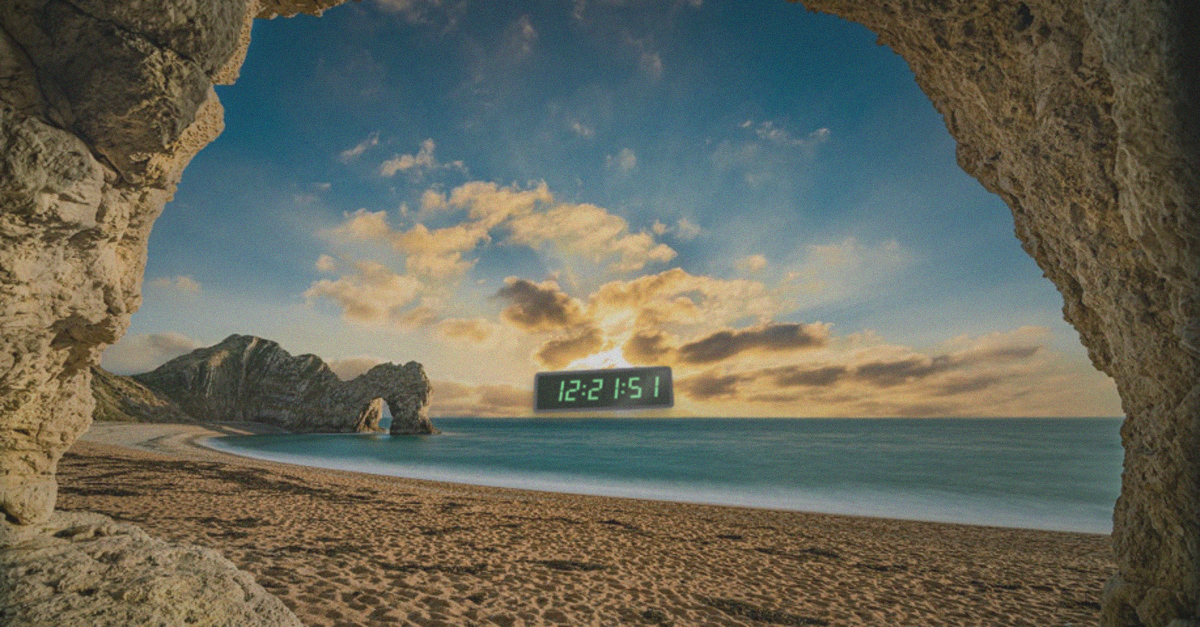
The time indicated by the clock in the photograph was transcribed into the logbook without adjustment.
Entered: 12:21:51
